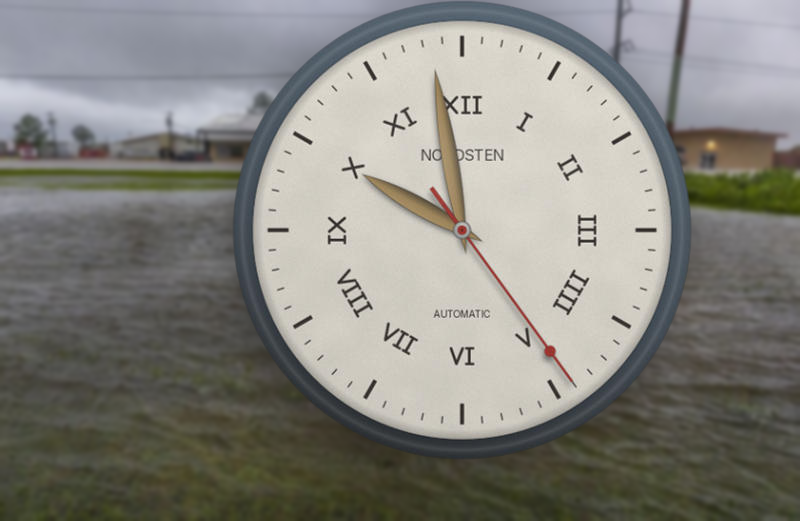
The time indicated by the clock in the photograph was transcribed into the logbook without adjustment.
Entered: 9:58:24
